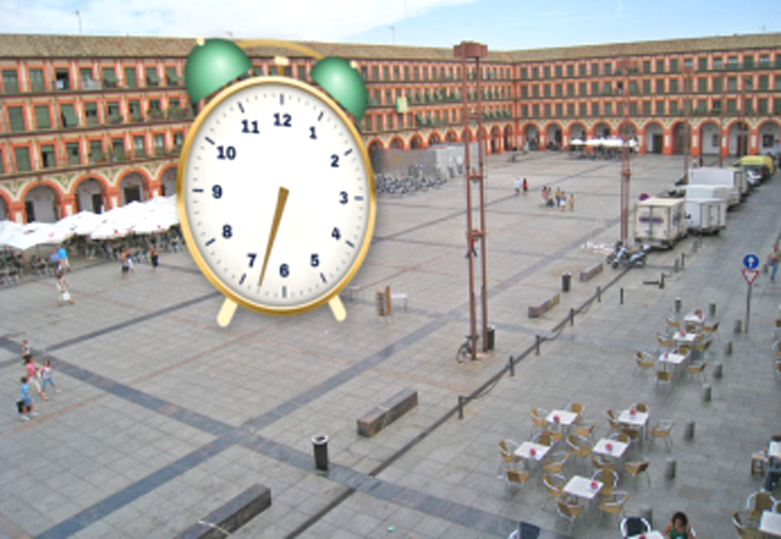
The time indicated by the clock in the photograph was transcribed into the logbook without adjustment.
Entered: 6:33
